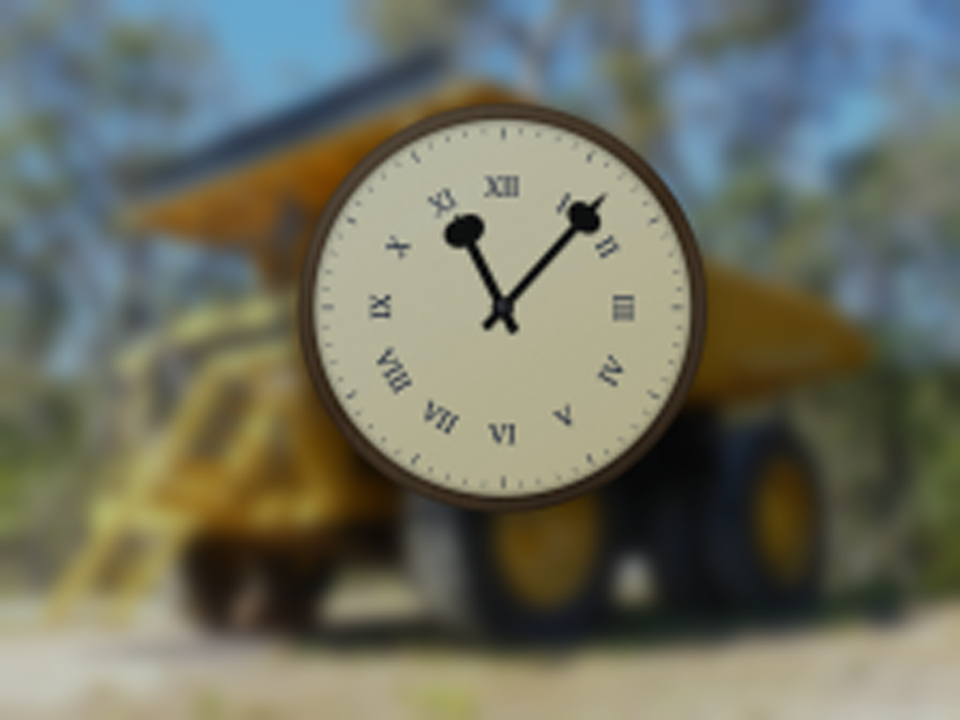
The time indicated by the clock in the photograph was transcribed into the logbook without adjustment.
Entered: 11:07
